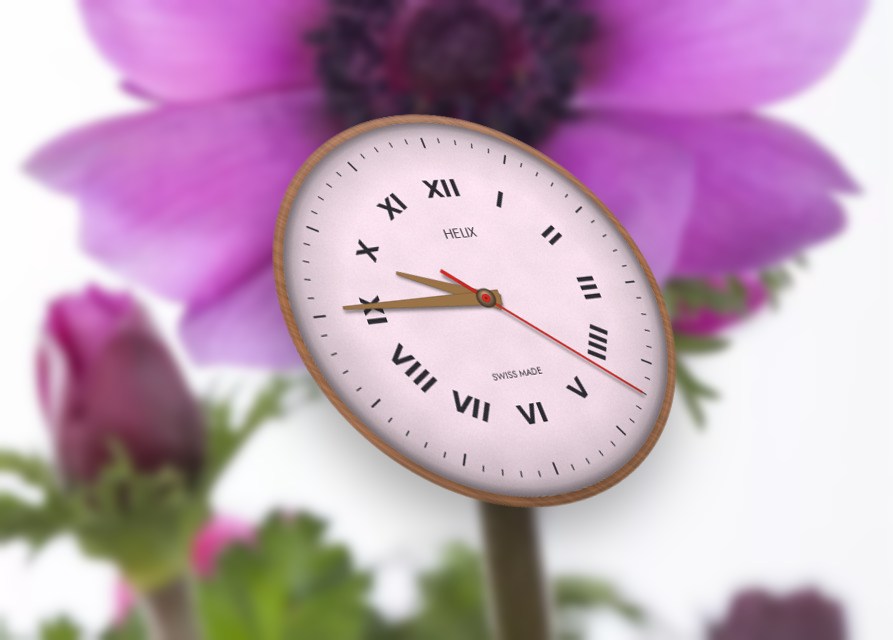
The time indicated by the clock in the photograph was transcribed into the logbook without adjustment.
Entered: 9:45:22
